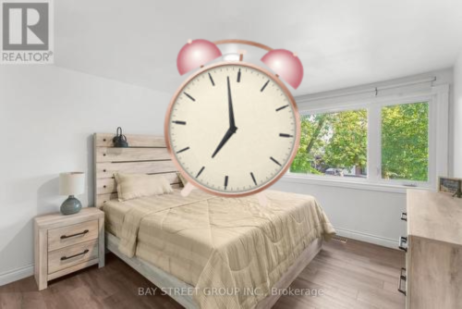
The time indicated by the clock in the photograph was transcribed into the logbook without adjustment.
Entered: 6:58
